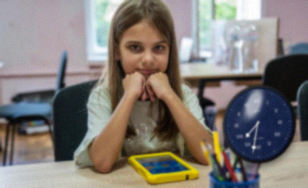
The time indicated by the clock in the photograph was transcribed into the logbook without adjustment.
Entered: 7:32
